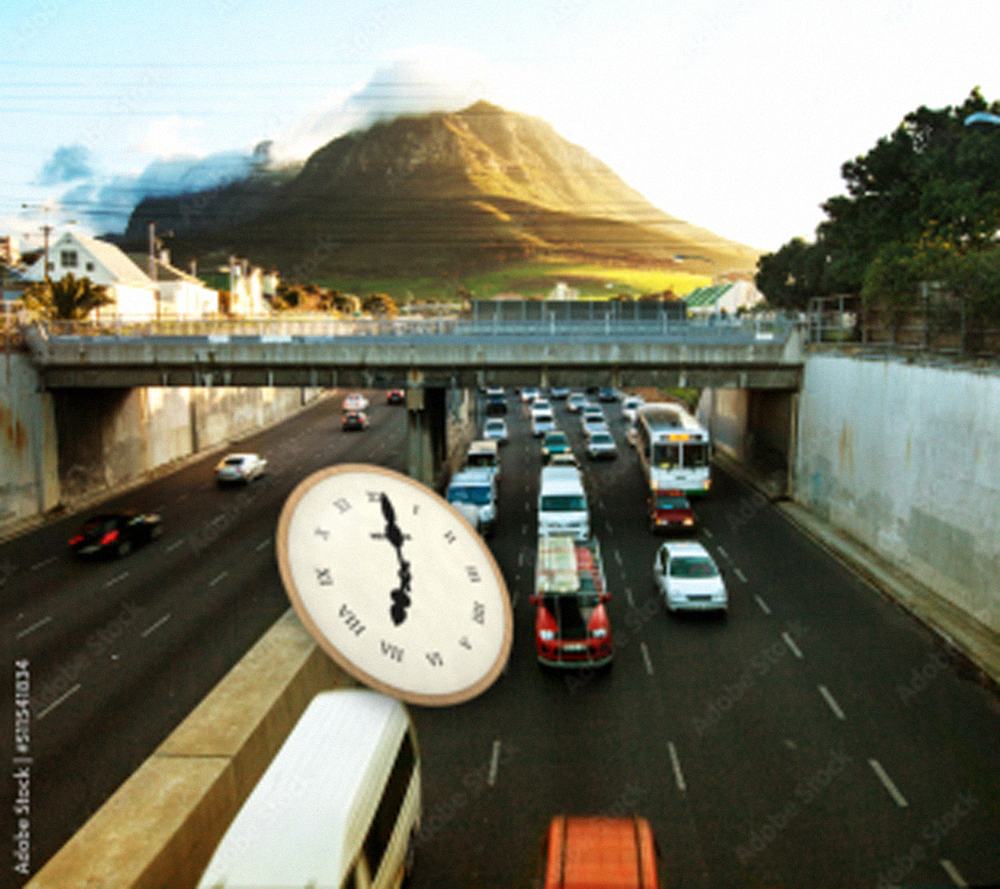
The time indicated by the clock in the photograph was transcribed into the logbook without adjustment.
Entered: 7:01
